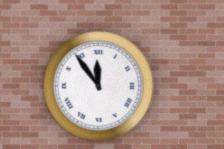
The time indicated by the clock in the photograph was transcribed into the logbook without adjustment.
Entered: 11:54
